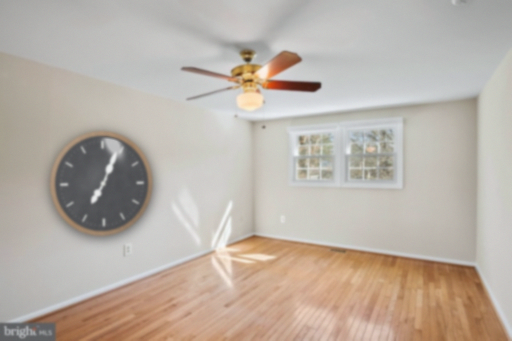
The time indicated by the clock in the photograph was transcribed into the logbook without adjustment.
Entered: 7:04
